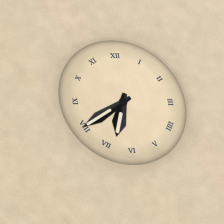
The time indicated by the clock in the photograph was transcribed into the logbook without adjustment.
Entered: 6:40
